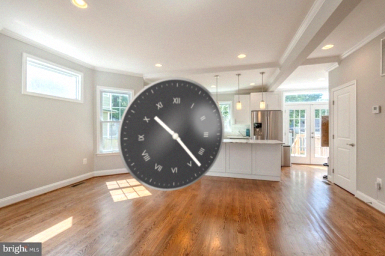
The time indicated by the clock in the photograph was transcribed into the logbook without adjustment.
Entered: 10:23
